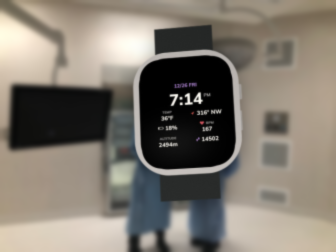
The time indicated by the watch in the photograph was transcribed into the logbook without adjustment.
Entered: 7:14
